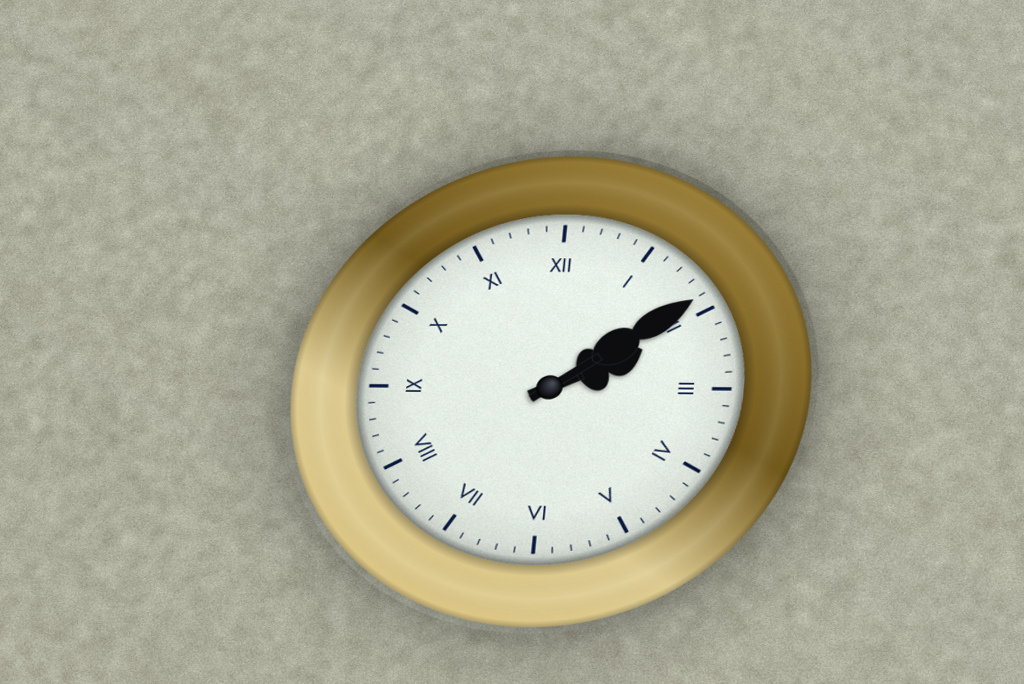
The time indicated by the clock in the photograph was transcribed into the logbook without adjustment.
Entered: 2:09
